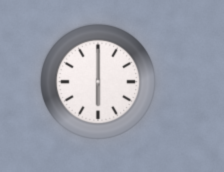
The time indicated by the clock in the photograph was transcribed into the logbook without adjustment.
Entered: 6:00
